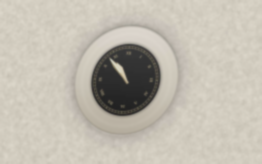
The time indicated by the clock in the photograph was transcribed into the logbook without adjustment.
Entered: 10:53
